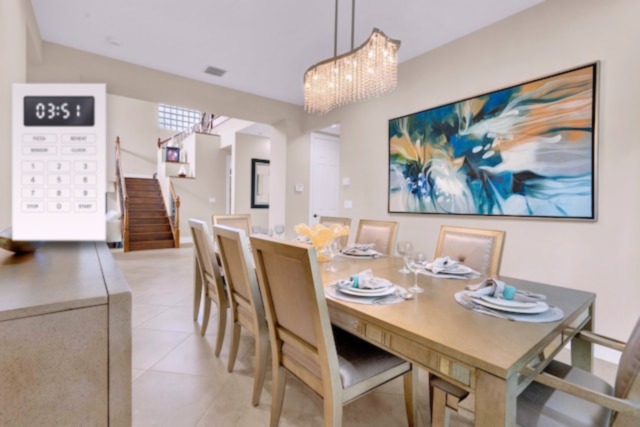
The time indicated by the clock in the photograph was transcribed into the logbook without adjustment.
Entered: 3:51
